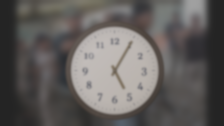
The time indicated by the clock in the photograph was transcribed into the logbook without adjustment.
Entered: 5:05
